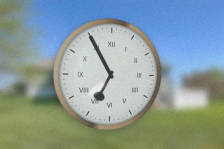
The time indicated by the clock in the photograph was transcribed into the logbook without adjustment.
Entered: 6:55
